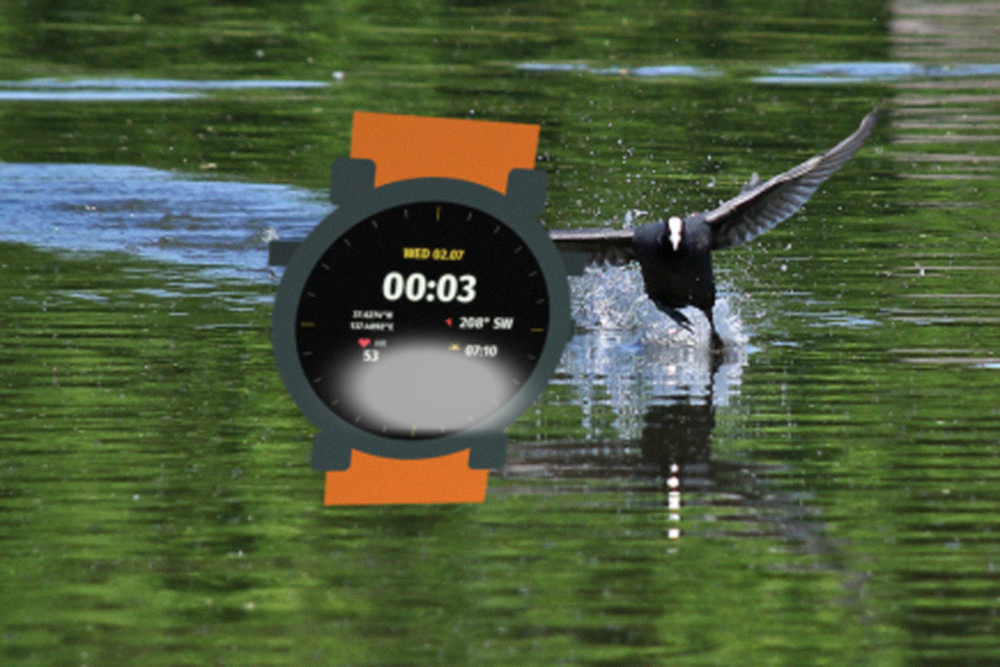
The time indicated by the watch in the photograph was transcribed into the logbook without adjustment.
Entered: 0:03
